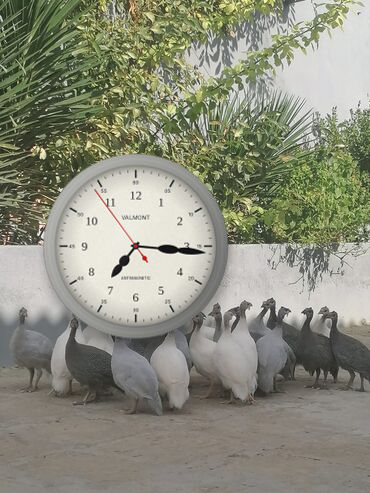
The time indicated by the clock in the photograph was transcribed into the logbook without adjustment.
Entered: 7:15:54
